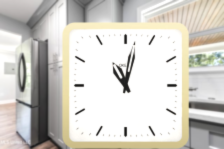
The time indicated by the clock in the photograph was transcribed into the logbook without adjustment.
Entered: 11:02
